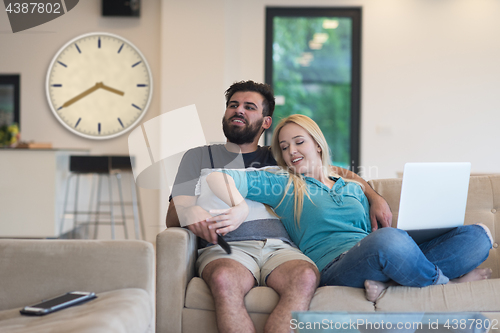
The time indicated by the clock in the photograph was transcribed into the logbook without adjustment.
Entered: 3:40
